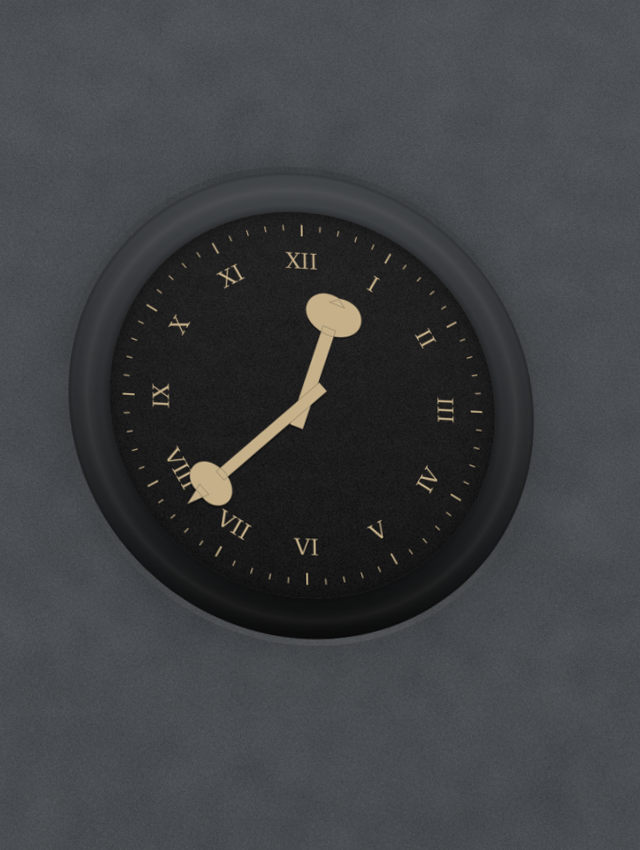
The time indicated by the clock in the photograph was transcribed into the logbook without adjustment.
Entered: 12:38
